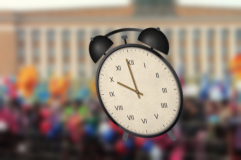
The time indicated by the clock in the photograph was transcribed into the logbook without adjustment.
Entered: 9:59
